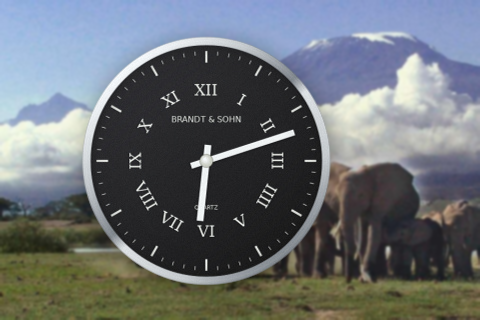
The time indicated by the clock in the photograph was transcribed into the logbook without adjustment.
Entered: 6:12
